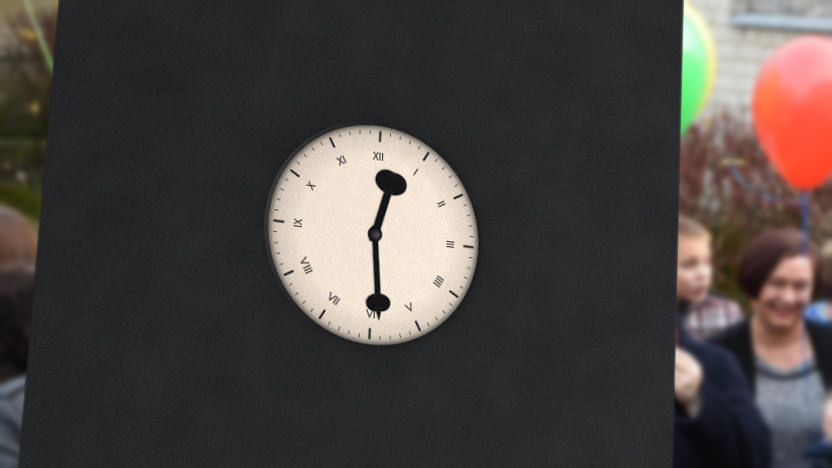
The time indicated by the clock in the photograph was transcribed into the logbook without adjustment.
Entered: 12:29
